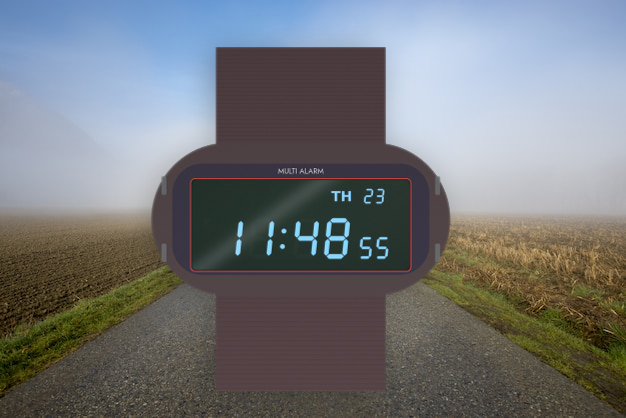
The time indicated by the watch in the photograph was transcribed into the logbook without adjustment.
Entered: 11:48:55
